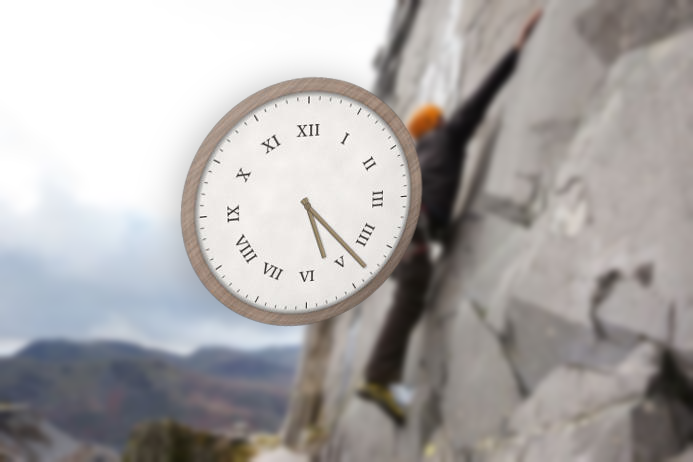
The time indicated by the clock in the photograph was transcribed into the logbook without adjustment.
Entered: 5:23
